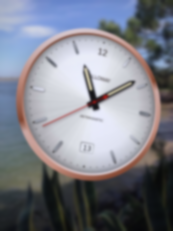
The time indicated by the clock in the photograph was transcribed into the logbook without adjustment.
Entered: 11:08:39
